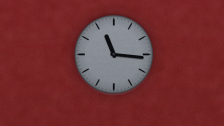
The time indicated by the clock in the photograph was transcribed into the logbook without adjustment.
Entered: 11:16
